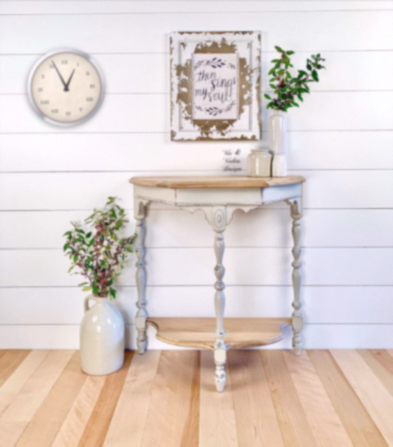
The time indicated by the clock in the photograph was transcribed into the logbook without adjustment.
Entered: 12:56
